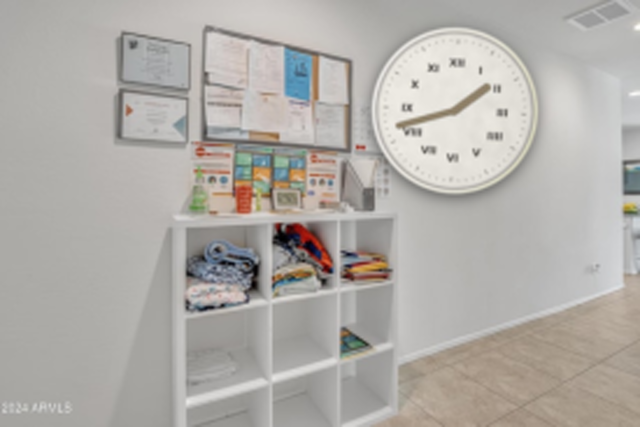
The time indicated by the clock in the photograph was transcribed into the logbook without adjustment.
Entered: 1:42
